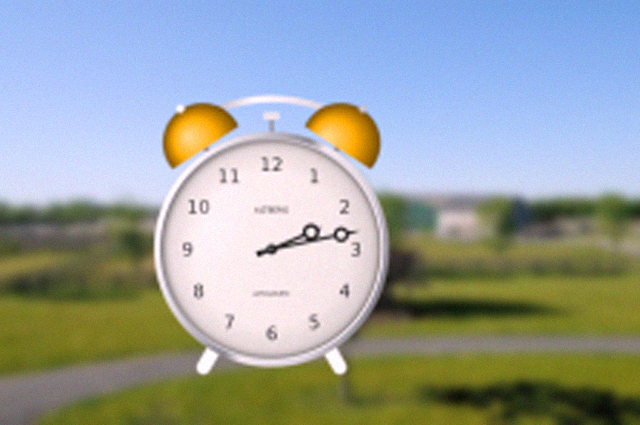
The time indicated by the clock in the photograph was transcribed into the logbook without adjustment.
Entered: 2:13
